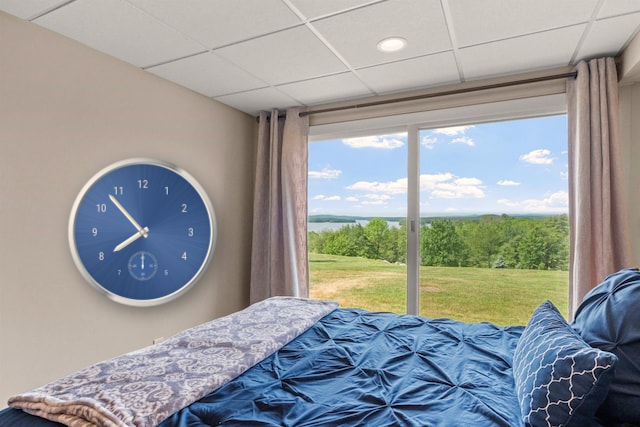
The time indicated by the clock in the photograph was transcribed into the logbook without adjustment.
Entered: 7:53
